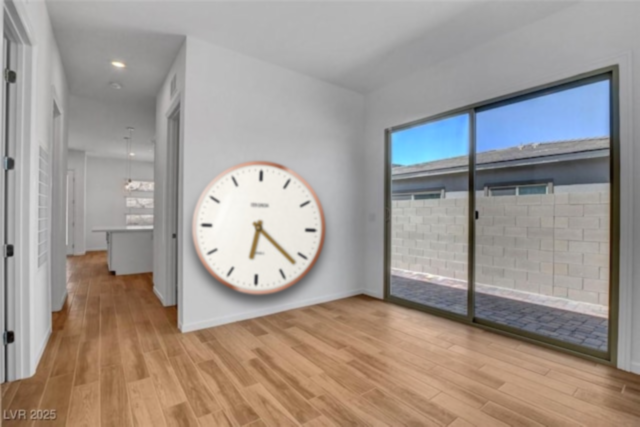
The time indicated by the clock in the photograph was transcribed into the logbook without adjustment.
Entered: 6:22
